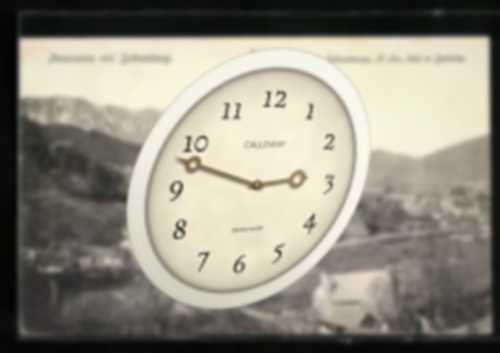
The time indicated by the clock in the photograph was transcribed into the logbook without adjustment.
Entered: 2:48
